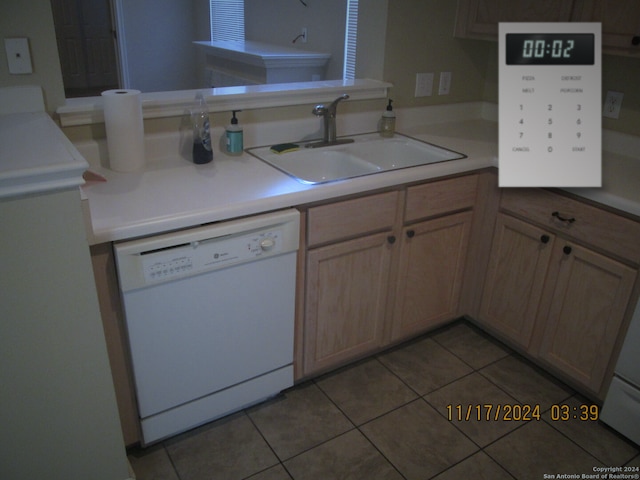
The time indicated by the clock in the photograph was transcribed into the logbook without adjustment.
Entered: 0:02
